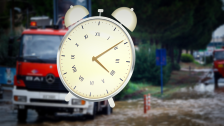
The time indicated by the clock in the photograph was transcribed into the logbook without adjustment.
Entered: 4:09
